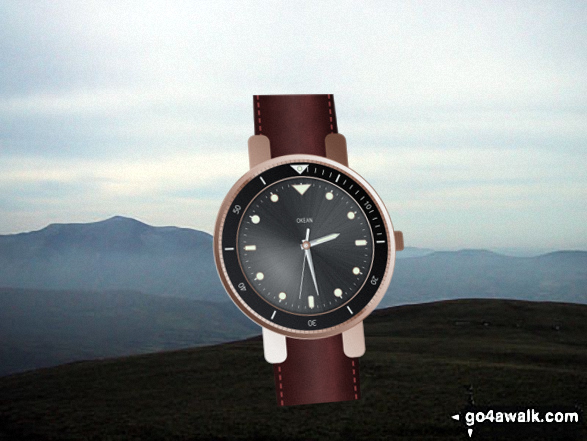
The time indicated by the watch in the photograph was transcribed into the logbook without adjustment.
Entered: 2:28:32
